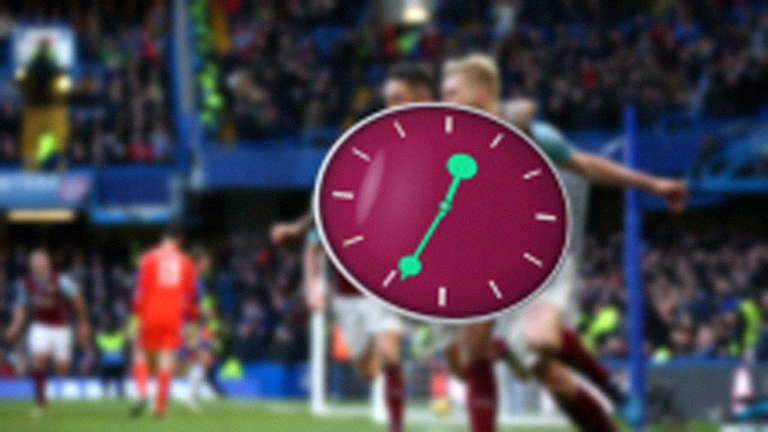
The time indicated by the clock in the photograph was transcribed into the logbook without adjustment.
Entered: 12:34
